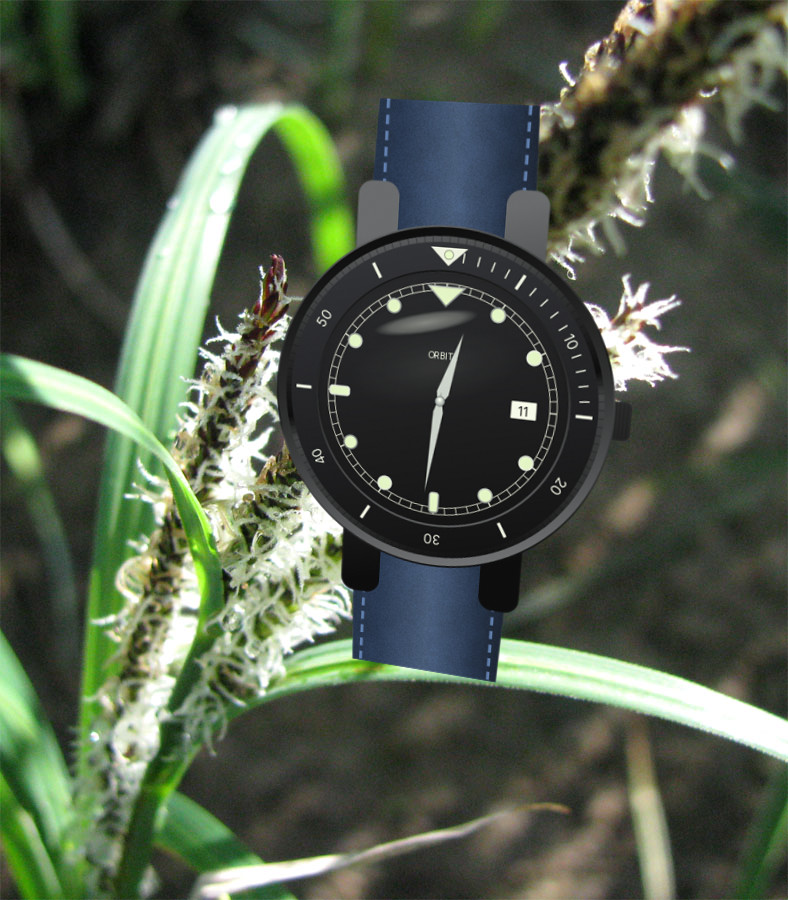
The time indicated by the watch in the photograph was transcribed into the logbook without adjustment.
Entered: 12:31
